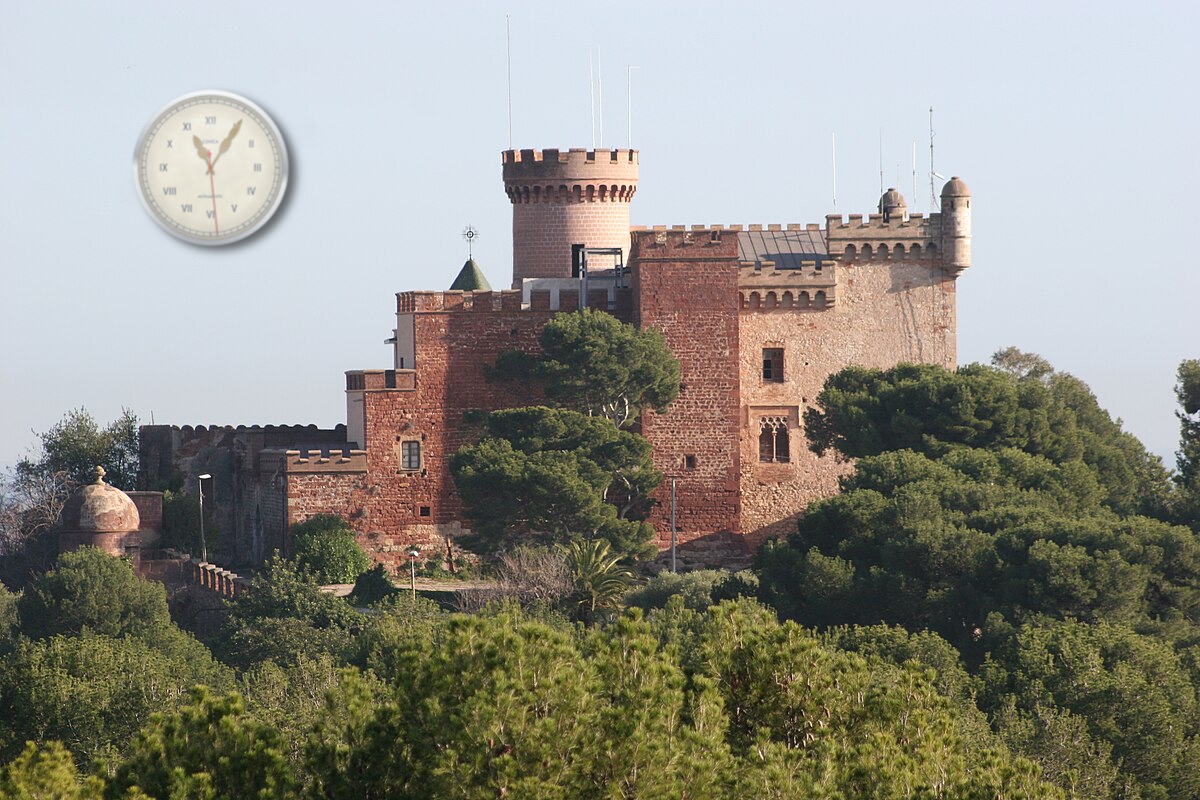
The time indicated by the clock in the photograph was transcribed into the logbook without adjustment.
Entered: 11:05:29
